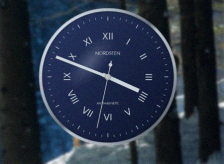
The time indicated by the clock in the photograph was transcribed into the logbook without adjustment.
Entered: 3:48:32
